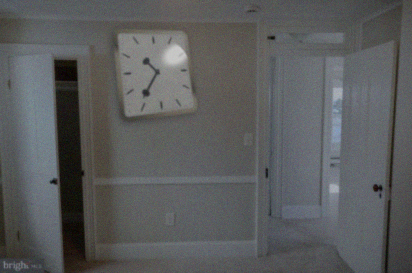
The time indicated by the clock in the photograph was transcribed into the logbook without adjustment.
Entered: 10:36
